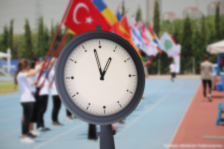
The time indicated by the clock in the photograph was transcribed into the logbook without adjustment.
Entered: 12:58
